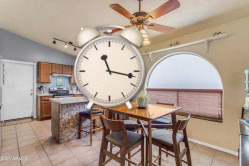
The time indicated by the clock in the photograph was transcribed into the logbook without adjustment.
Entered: 11:17
